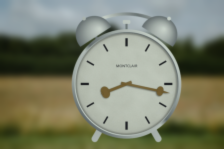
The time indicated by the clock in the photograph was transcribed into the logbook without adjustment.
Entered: 8:17
